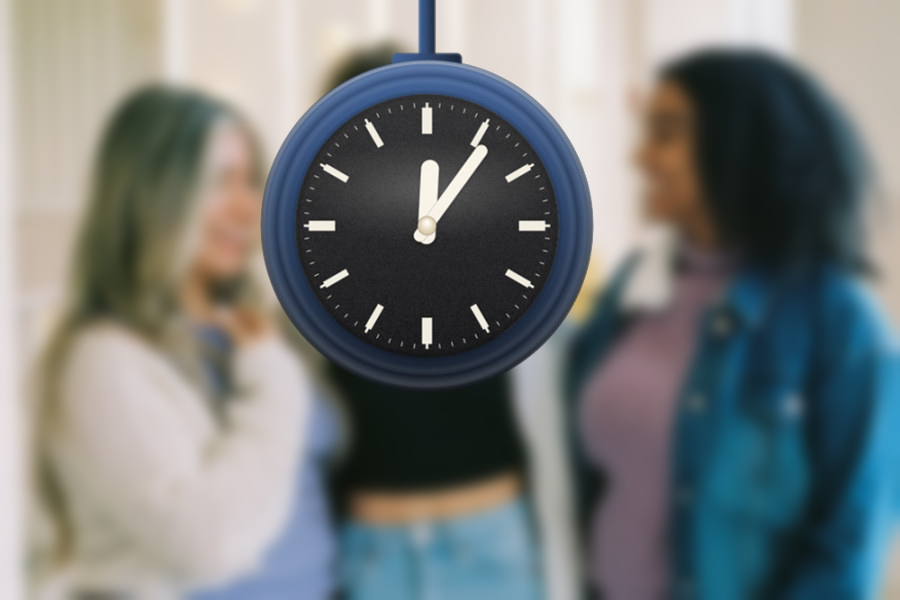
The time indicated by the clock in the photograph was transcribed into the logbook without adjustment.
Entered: 12:06
